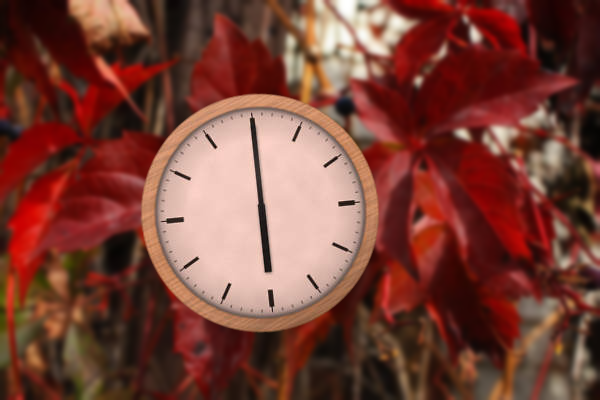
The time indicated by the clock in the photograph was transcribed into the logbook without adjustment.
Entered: 6:00
